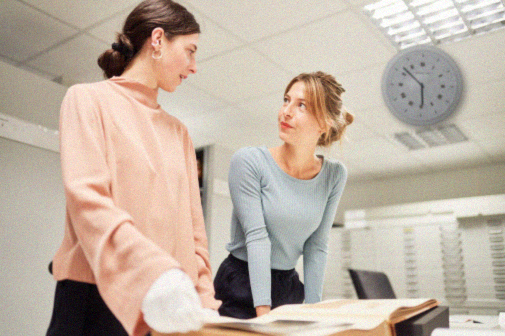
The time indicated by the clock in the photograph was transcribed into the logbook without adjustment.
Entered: 5:52
